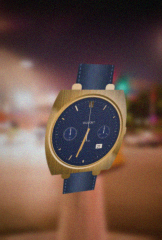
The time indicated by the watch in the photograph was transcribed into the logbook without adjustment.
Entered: 6:33
